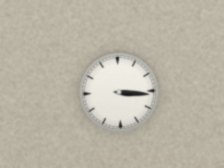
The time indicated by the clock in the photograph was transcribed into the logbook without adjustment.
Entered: 3:16
